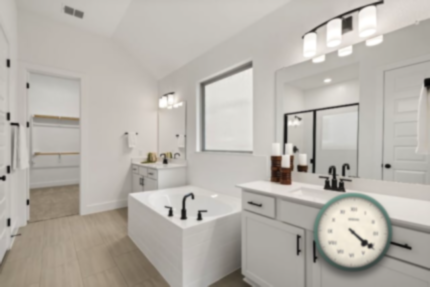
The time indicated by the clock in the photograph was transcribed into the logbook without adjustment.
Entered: 4:21
